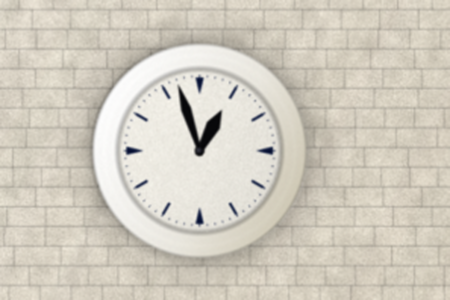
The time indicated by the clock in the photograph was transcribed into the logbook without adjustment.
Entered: 12:57
